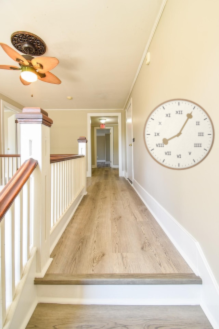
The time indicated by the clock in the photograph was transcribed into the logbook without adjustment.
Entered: 8:05
